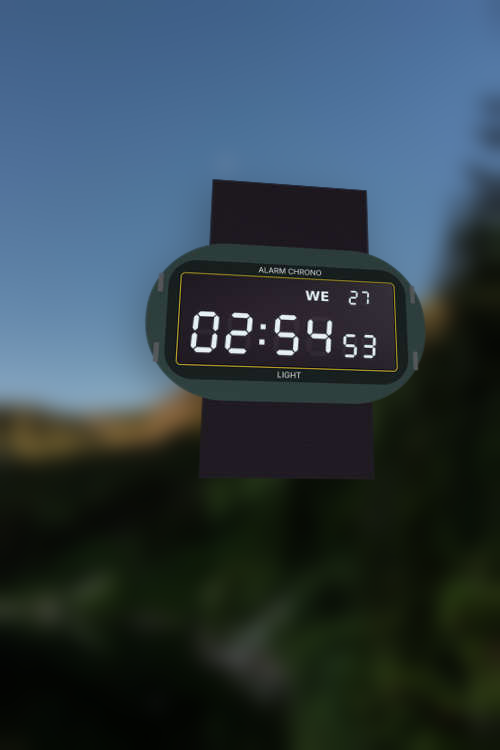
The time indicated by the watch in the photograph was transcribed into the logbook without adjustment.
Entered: 2:54:53
